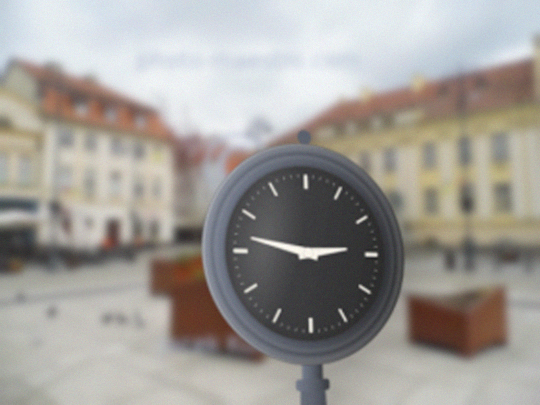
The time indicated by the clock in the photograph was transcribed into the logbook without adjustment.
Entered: 2:47
